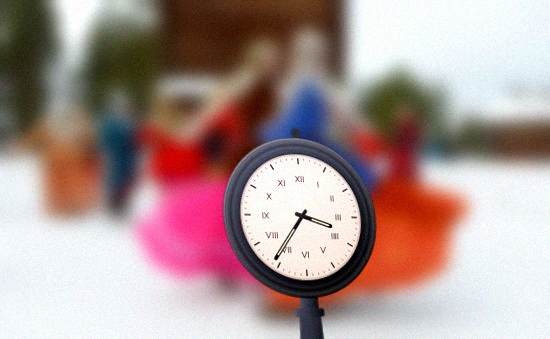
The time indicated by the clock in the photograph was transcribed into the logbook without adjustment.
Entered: 3:36
